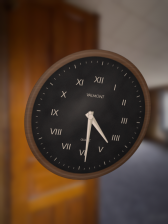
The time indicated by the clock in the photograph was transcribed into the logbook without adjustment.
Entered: 4:29
